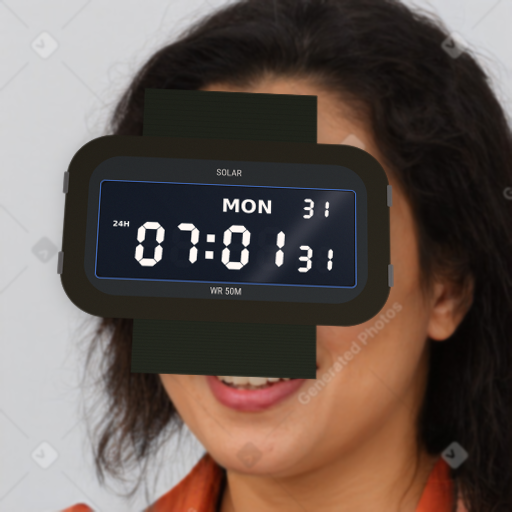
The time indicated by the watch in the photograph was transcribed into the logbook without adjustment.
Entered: 7:01:31
